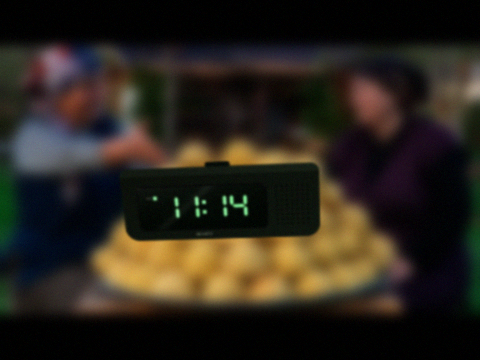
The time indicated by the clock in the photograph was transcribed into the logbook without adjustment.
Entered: 11:14
